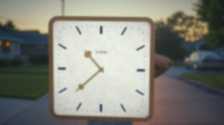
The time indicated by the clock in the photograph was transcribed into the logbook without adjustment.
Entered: 10:38
